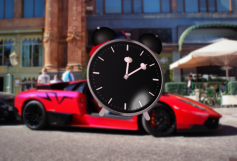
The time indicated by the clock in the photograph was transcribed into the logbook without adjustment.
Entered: 12:09
